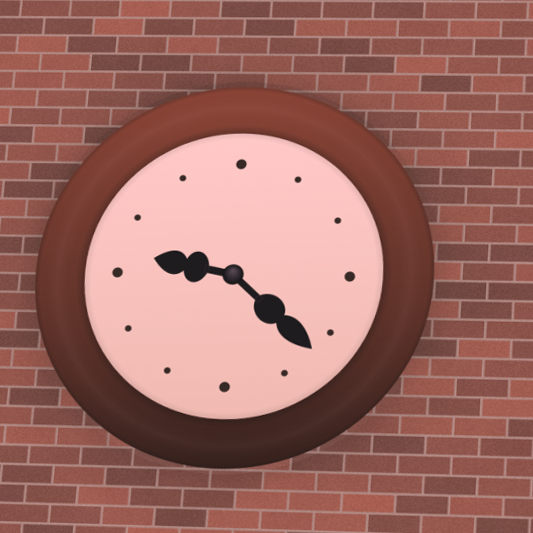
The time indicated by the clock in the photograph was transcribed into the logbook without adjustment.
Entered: 9:22
